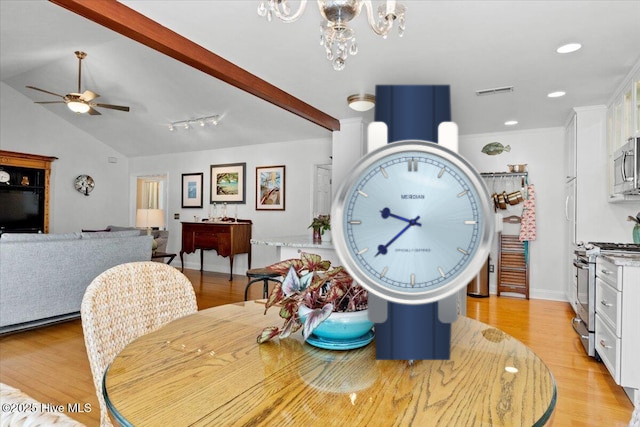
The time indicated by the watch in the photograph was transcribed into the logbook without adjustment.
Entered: 9:38
